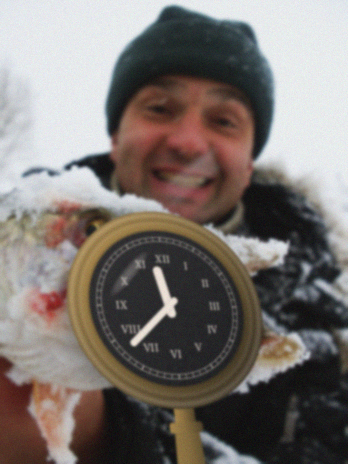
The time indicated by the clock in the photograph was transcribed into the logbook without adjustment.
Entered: 11:38
